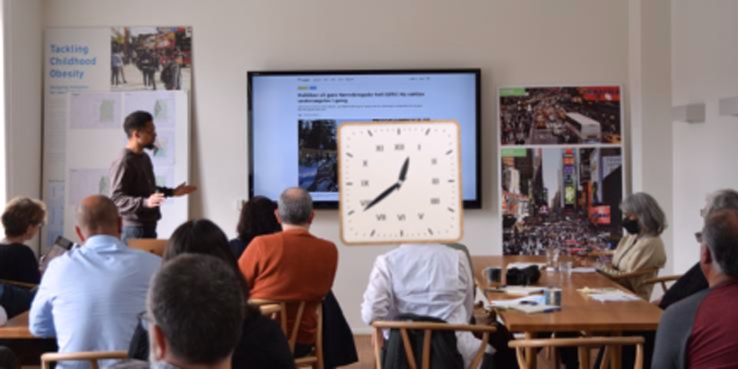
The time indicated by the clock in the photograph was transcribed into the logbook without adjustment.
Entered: 12:39
